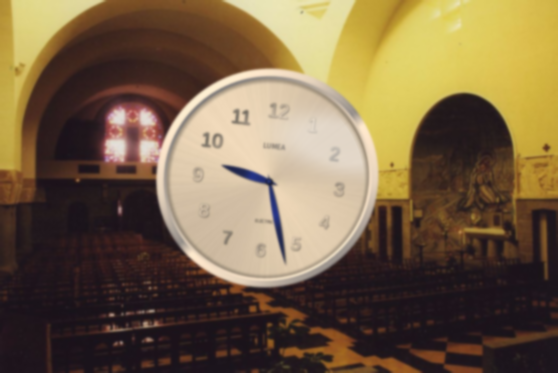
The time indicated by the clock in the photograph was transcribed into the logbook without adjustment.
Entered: 9:27
